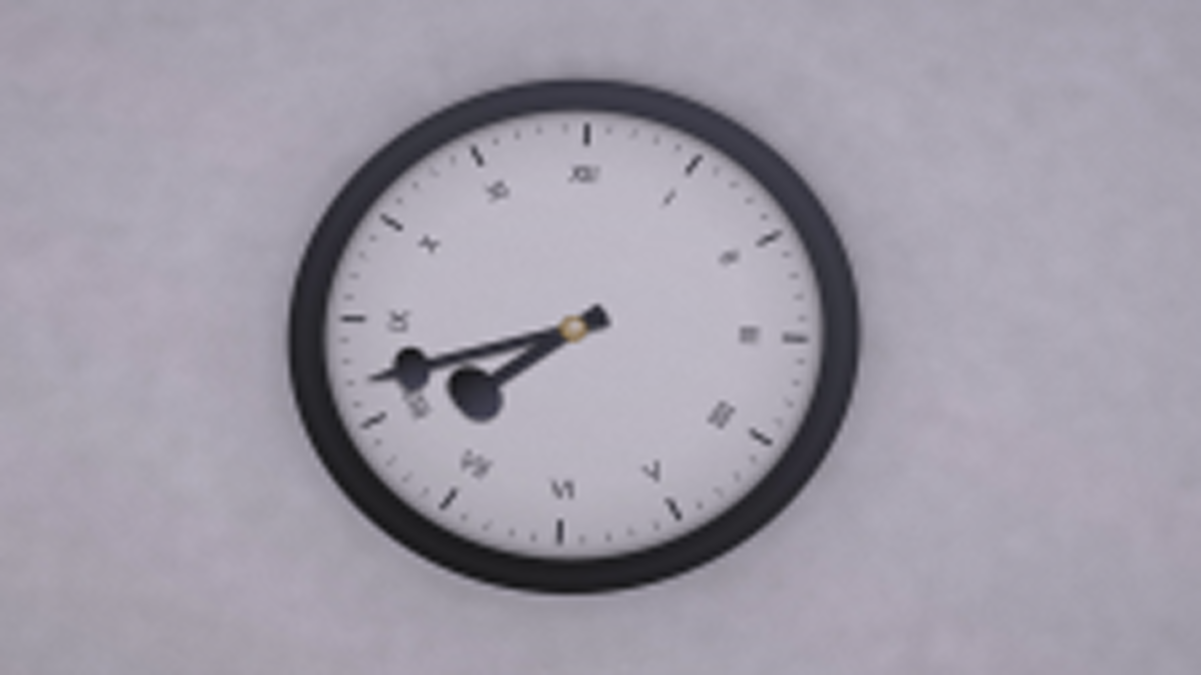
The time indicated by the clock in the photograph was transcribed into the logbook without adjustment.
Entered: 7:42
